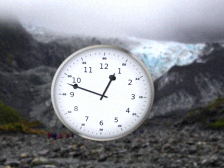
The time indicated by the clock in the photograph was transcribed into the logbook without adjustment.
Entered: 12:48
